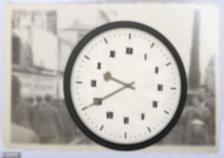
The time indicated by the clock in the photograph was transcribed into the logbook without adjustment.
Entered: 9:40
